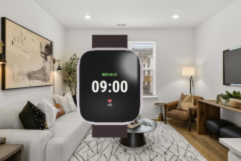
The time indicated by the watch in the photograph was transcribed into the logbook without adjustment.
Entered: 9:00
